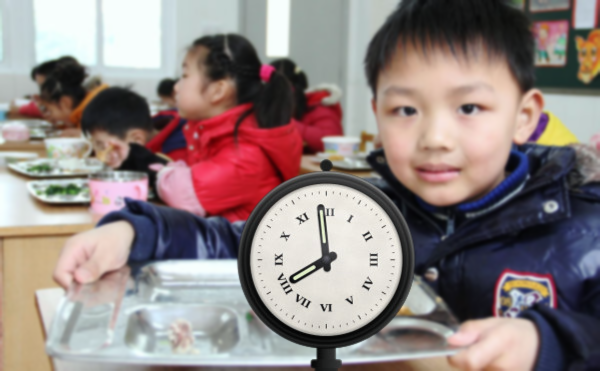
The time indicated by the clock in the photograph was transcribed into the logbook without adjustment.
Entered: 7:59
